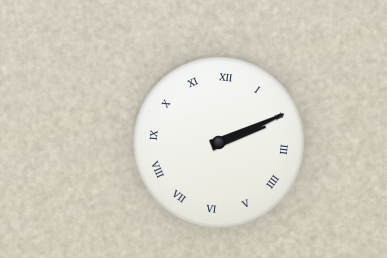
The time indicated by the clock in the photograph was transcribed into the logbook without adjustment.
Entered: 2:10
